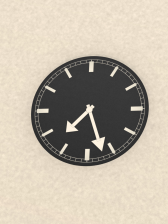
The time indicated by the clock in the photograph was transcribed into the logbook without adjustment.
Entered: 7:27
